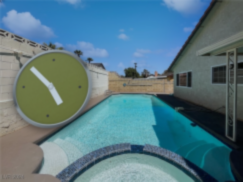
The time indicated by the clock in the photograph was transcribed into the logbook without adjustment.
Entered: 4:52
